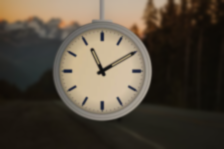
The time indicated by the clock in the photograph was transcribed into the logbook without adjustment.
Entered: 11:10
